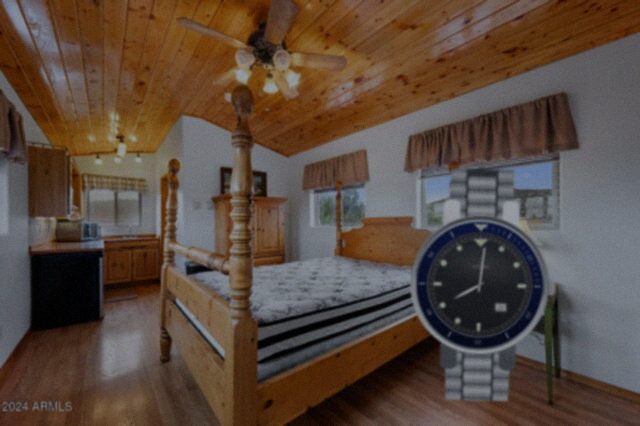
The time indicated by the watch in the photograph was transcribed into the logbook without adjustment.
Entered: 8:01
